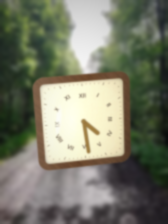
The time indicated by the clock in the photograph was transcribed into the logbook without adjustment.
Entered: 4:29
